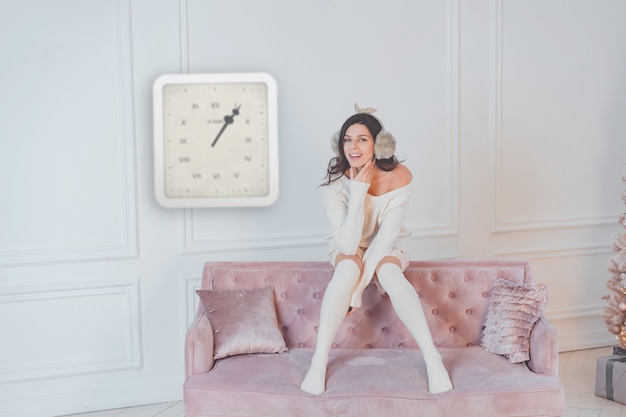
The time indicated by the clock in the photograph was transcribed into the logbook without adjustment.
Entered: 1:06
